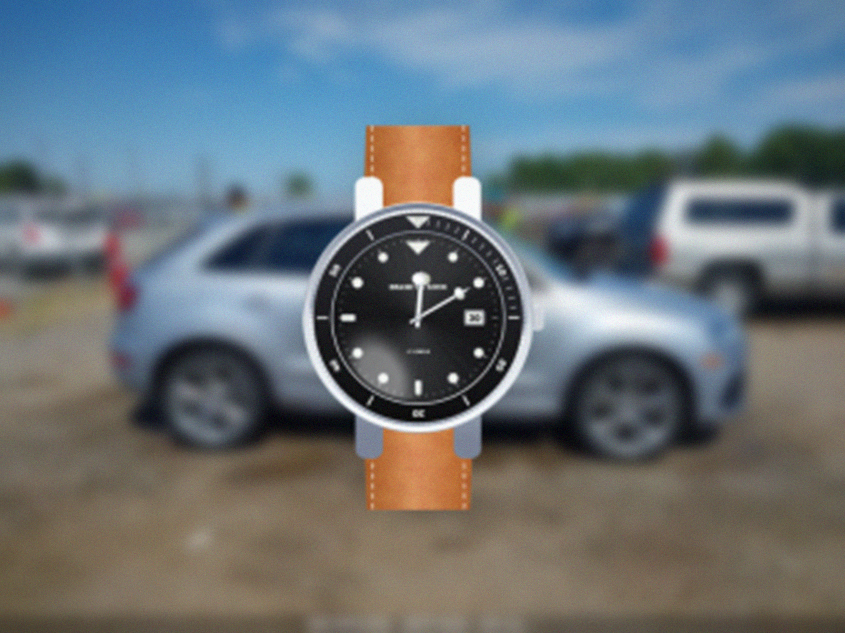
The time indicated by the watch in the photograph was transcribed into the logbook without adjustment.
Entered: 12:10
